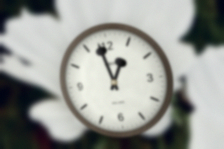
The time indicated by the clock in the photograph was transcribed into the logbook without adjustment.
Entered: 12:58
